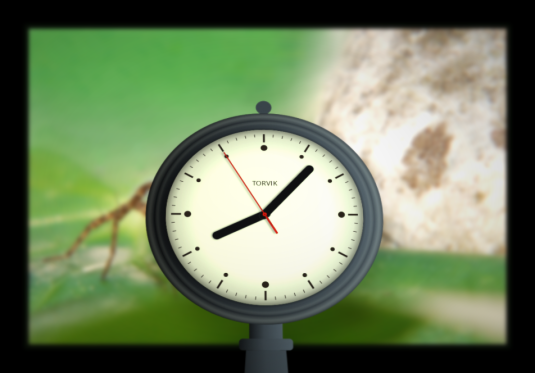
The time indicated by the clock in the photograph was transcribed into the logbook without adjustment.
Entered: 8:06:55
